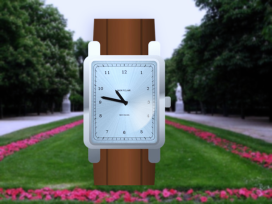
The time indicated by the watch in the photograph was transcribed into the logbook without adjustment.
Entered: 10:47
